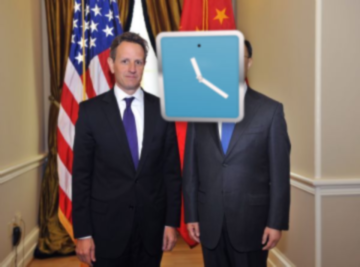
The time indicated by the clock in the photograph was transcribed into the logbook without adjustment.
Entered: 11:21
